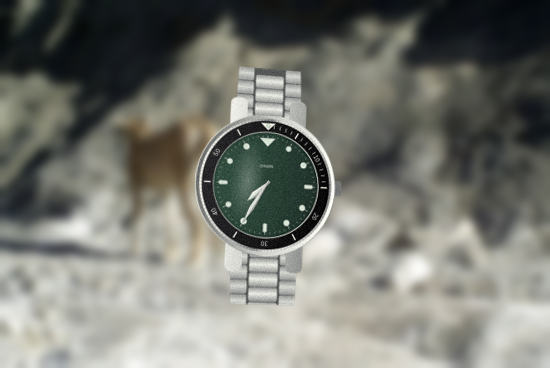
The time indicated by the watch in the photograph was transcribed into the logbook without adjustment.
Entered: 7:35
